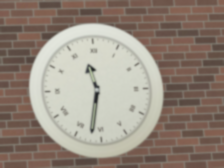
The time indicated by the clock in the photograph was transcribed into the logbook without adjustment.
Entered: 11:32
